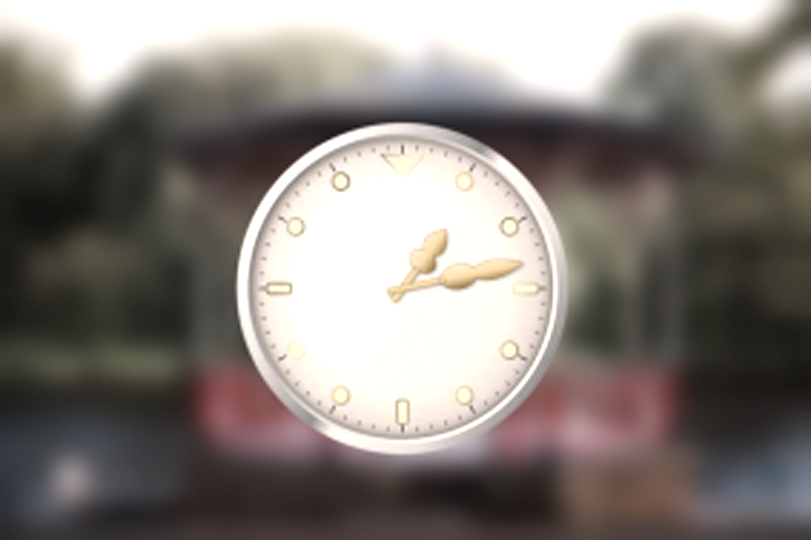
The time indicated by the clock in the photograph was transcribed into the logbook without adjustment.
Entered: 1:13
